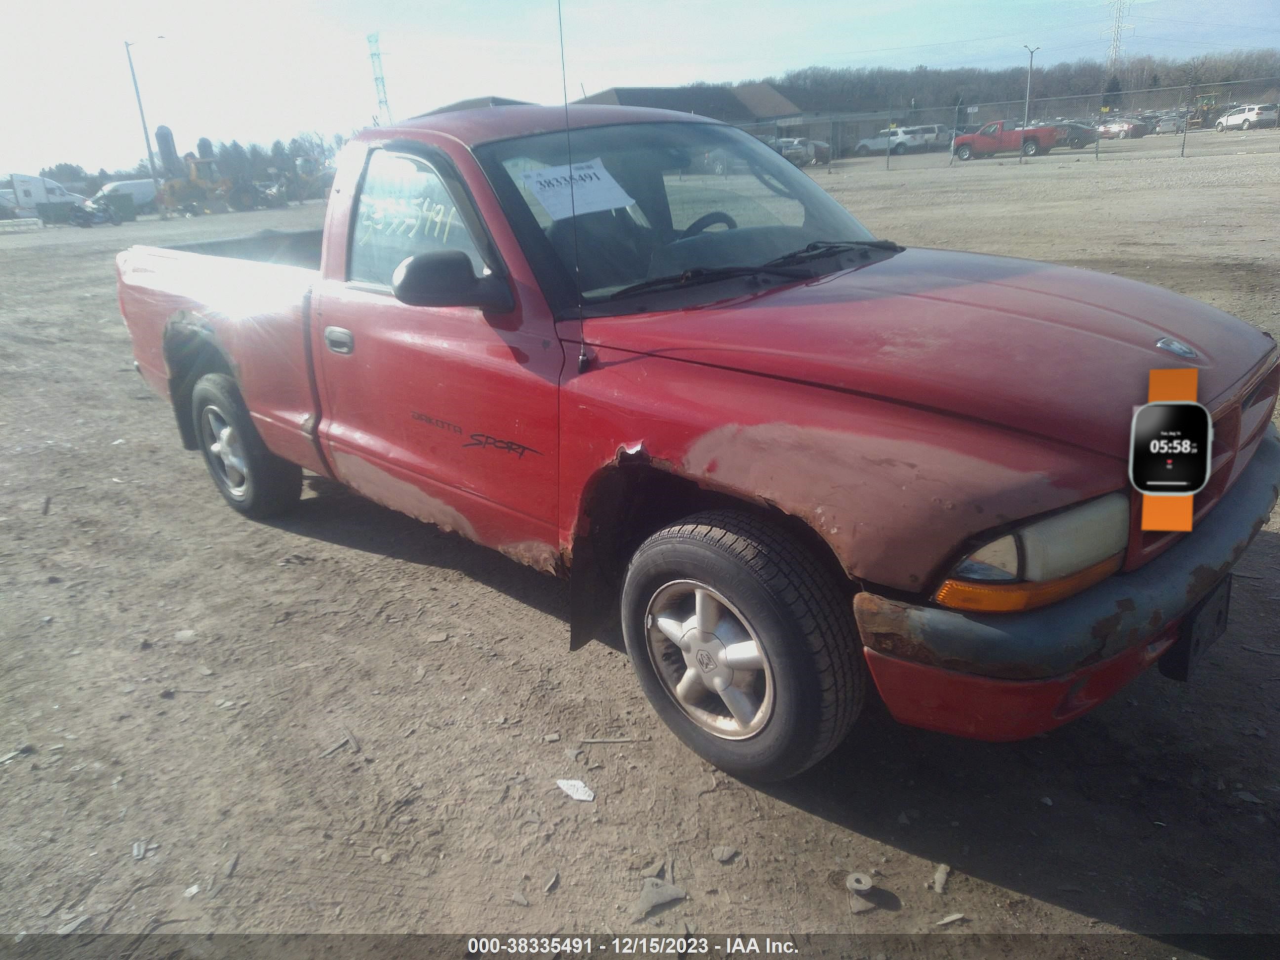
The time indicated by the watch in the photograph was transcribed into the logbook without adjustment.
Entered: 5:58
